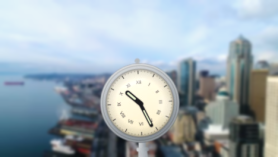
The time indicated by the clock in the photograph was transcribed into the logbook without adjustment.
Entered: 10:26
